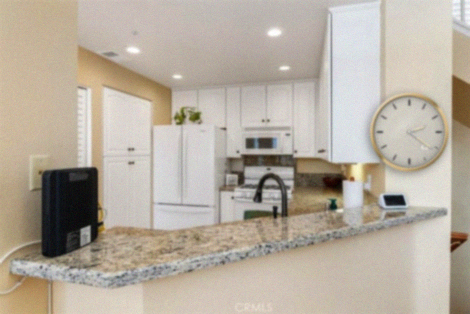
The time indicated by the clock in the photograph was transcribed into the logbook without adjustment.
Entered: 2:21
